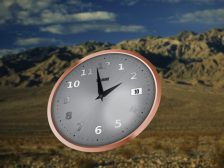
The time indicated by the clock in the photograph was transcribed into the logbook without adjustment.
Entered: 1:58
